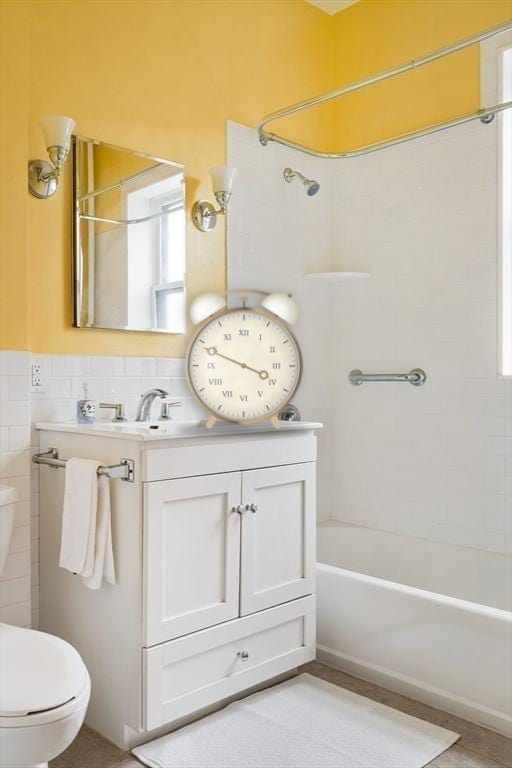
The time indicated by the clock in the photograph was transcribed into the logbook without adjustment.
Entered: 3:49
